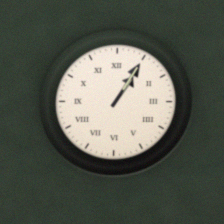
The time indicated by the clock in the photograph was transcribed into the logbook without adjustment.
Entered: 1:05
